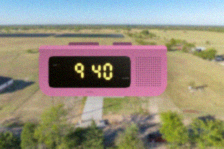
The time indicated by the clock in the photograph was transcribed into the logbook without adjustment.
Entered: 9:40
